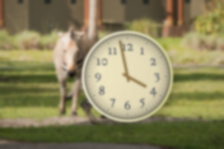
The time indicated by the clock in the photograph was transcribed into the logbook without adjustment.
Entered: 3:58
